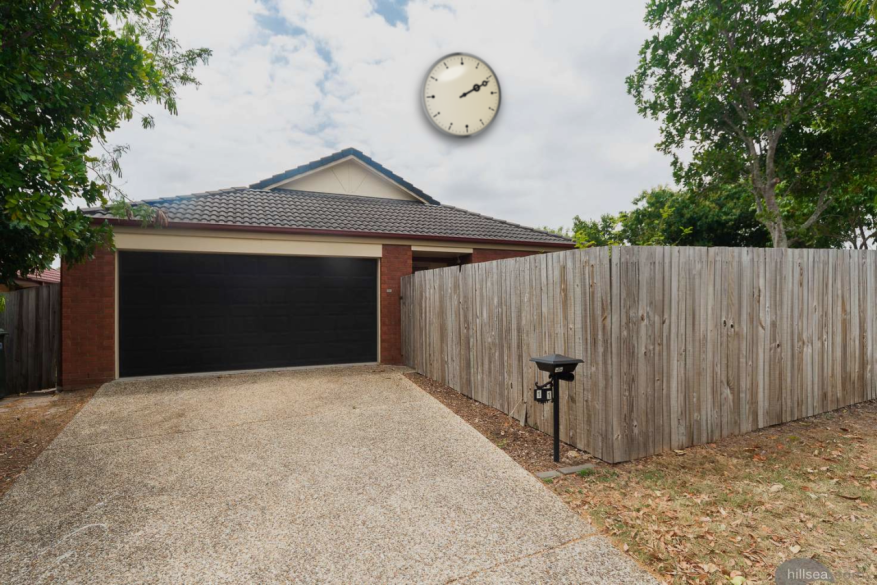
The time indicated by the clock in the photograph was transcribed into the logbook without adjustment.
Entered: 2:11
